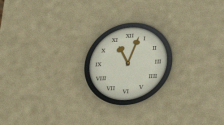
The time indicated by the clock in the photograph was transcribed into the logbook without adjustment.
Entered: 11:03
